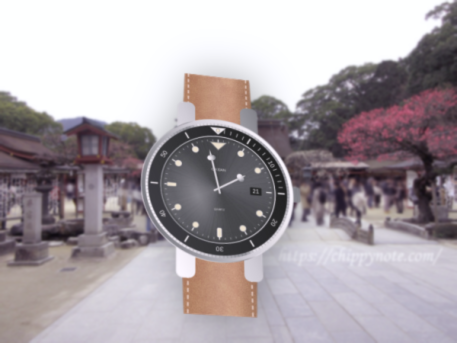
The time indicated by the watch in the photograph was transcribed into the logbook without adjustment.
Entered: 1:58
